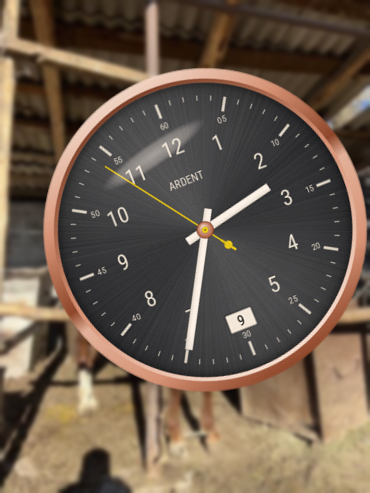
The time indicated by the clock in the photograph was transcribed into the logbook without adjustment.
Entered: 2:34:54
